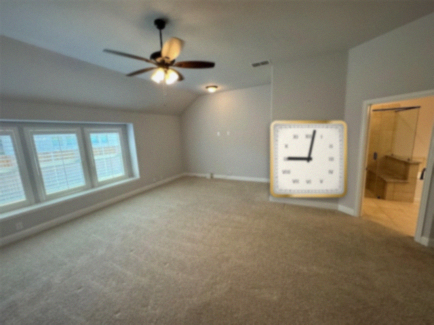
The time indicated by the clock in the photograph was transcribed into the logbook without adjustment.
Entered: 9:02
